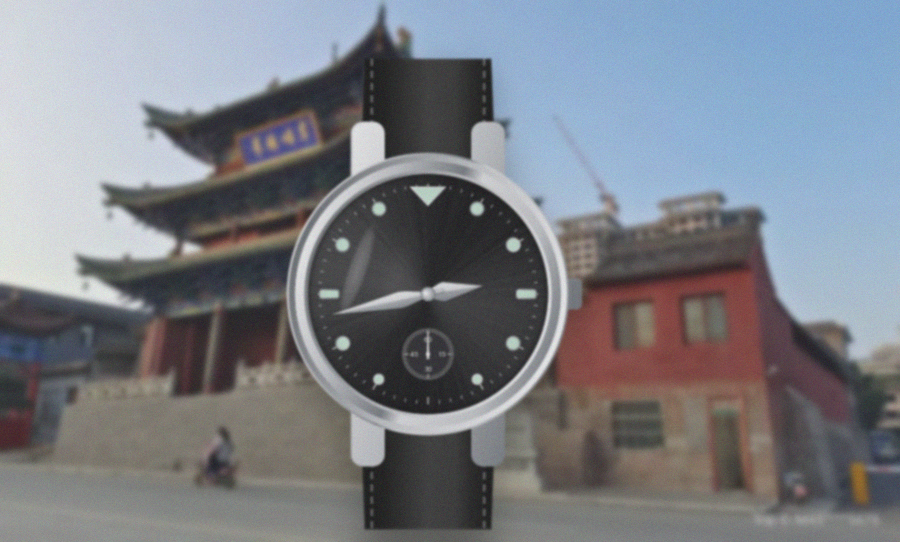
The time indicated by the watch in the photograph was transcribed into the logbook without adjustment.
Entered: 2:43
